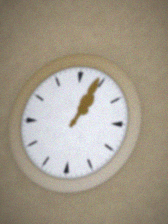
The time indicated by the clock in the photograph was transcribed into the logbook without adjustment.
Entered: 1:04
